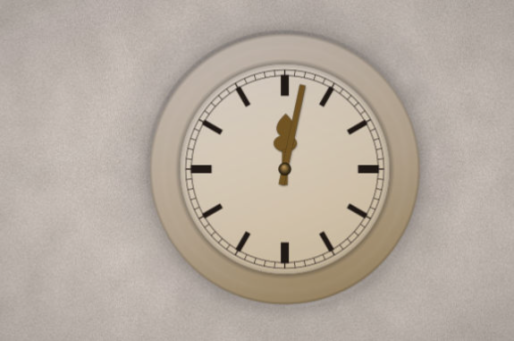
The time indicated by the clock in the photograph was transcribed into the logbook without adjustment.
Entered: 12:02
